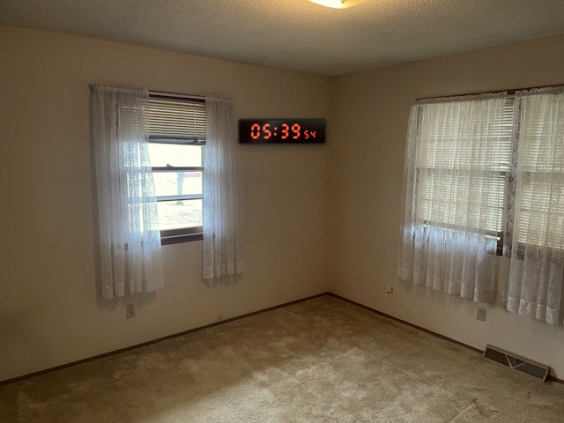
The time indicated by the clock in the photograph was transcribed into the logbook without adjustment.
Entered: 5:39:54
